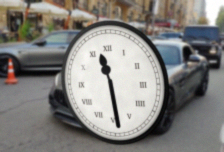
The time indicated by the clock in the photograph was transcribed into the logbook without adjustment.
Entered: 11:29
